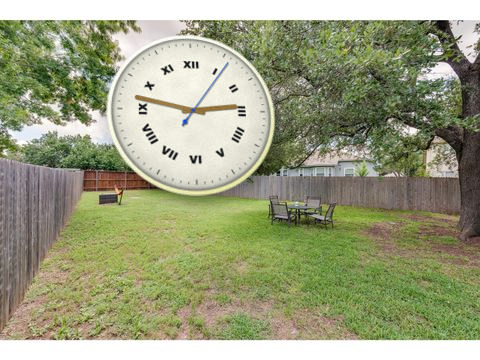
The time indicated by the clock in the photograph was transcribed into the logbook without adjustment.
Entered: 2:47:06
